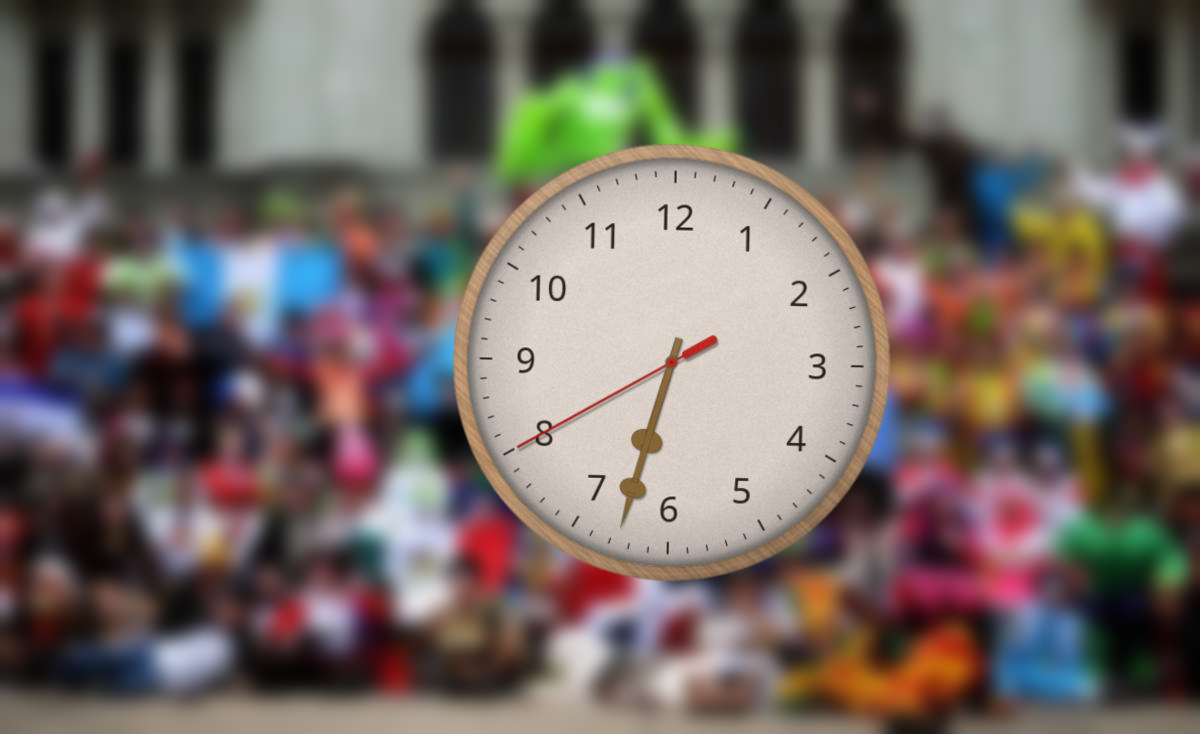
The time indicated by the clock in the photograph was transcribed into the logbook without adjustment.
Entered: 6:32:40
